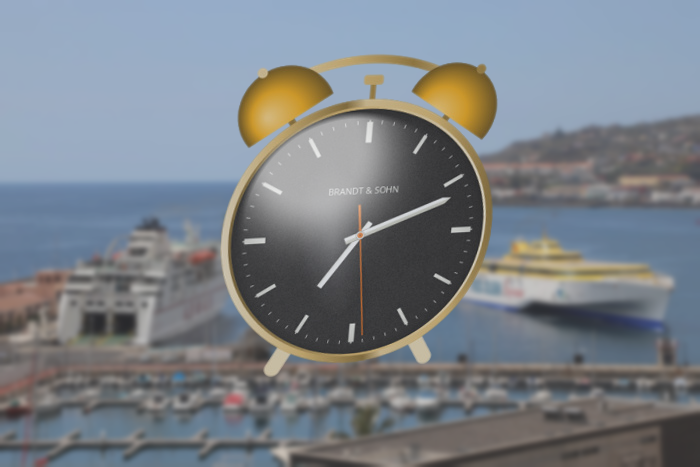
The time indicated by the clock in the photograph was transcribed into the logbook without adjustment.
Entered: 7:11:29
